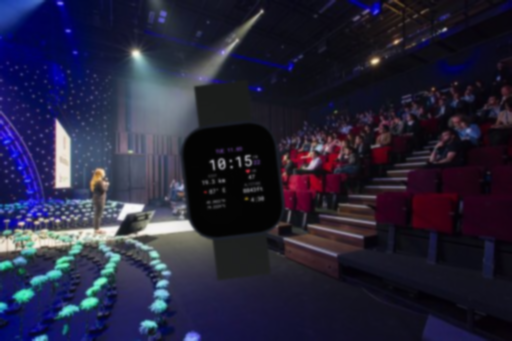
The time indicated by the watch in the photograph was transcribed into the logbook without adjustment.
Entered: 10:15
